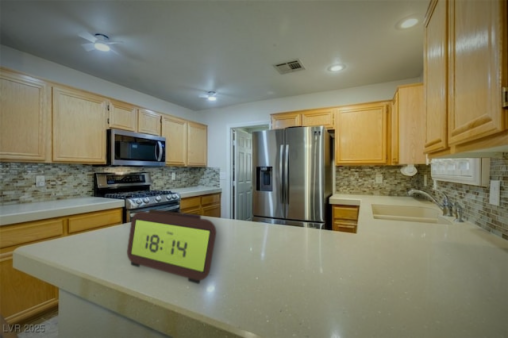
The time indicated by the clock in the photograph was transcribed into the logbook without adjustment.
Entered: 18:14
